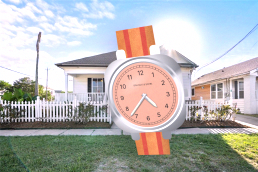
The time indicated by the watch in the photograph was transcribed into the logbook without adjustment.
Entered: 4:37
